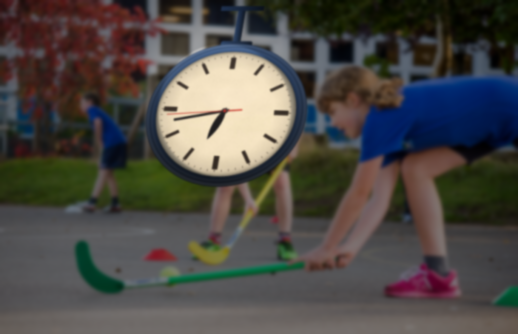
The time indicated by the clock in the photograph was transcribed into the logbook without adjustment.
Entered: 6:42:44
